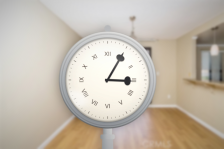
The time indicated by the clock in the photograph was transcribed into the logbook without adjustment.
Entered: 3:05
